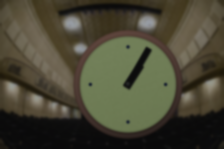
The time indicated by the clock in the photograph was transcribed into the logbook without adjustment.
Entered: 1:05
